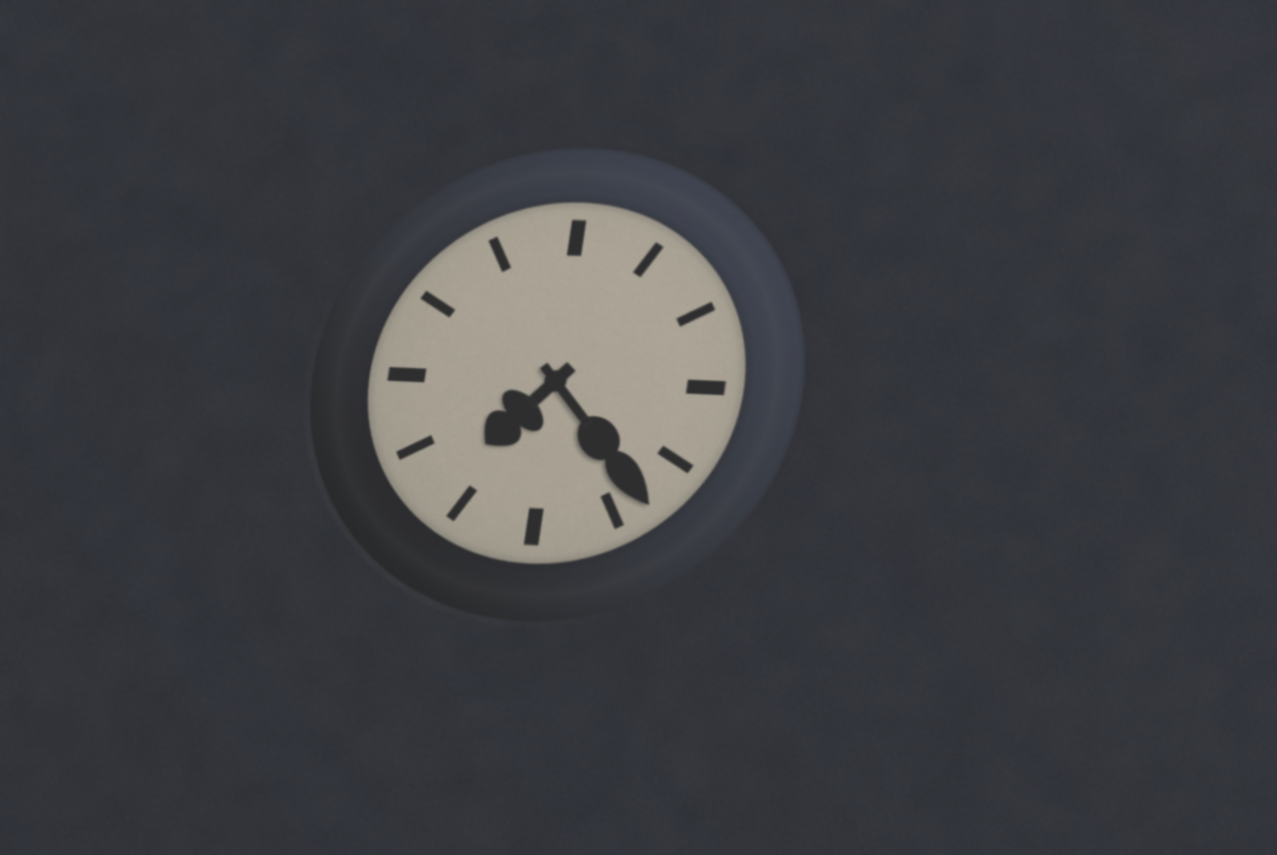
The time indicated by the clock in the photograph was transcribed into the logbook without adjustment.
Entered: 7:23
